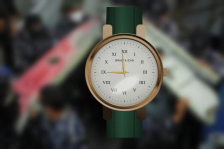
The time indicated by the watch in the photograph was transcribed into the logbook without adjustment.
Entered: 8:59
